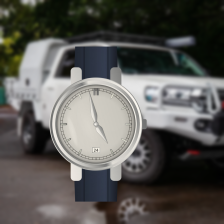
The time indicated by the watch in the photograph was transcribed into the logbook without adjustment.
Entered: 4:58
